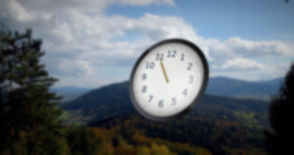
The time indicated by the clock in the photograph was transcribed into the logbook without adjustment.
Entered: 10:55
